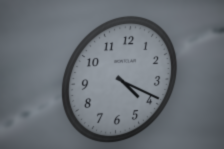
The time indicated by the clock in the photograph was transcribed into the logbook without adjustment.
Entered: 4:19
